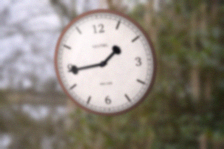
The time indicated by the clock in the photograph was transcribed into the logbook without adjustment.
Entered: 1:44
